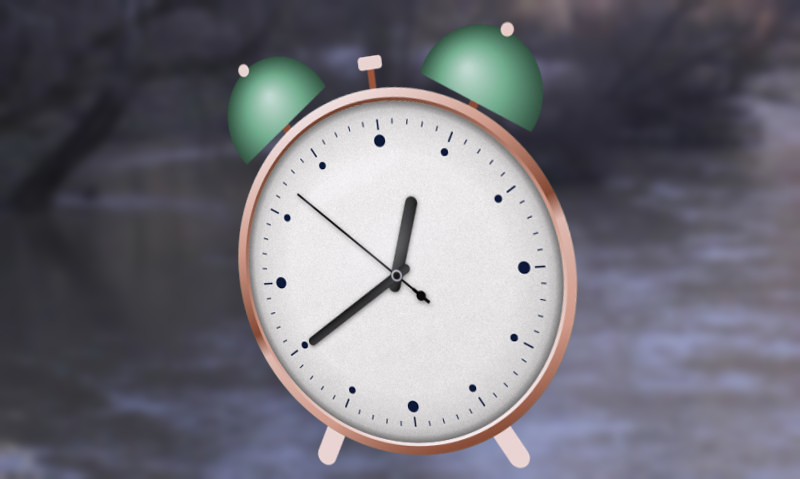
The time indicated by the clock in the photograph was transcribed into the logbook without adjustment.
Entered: 12:39:52
